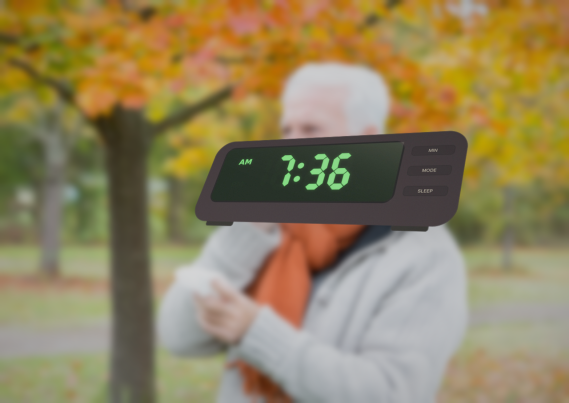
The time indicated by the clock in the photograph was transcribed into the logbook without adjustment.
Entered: 7:36
